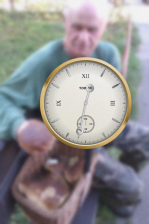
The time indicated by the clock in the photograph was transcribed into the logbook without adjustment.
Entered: 12:32
